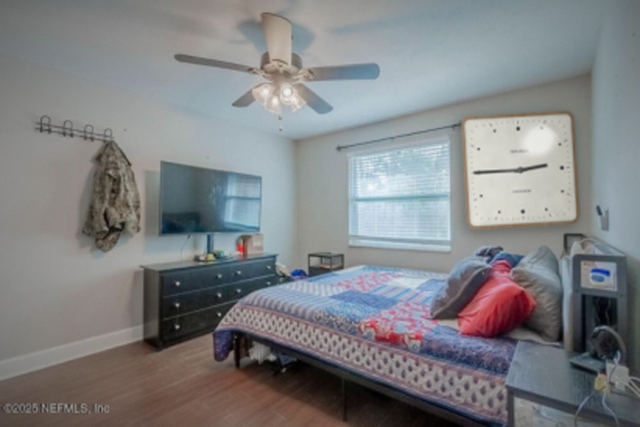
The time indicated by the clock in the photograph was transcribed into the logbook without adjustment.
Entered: 2:45
